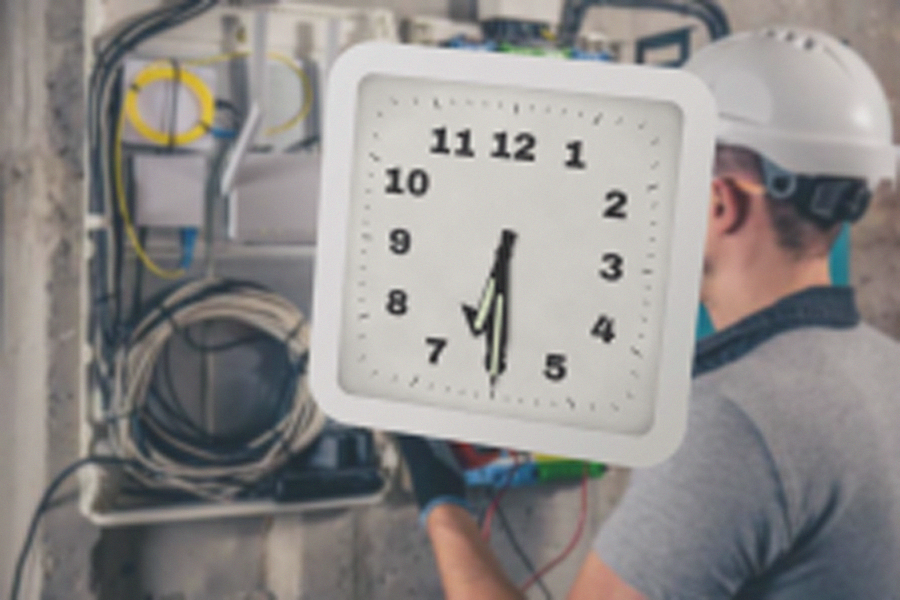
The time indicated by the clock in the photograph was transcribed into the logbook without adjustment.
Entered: 6:30
